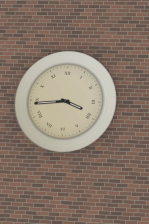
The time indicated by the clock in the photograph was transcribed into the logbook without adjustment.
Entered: 3:44
